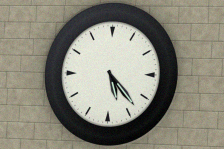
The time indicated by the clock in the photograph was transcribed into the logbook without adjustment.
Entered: 5:23
